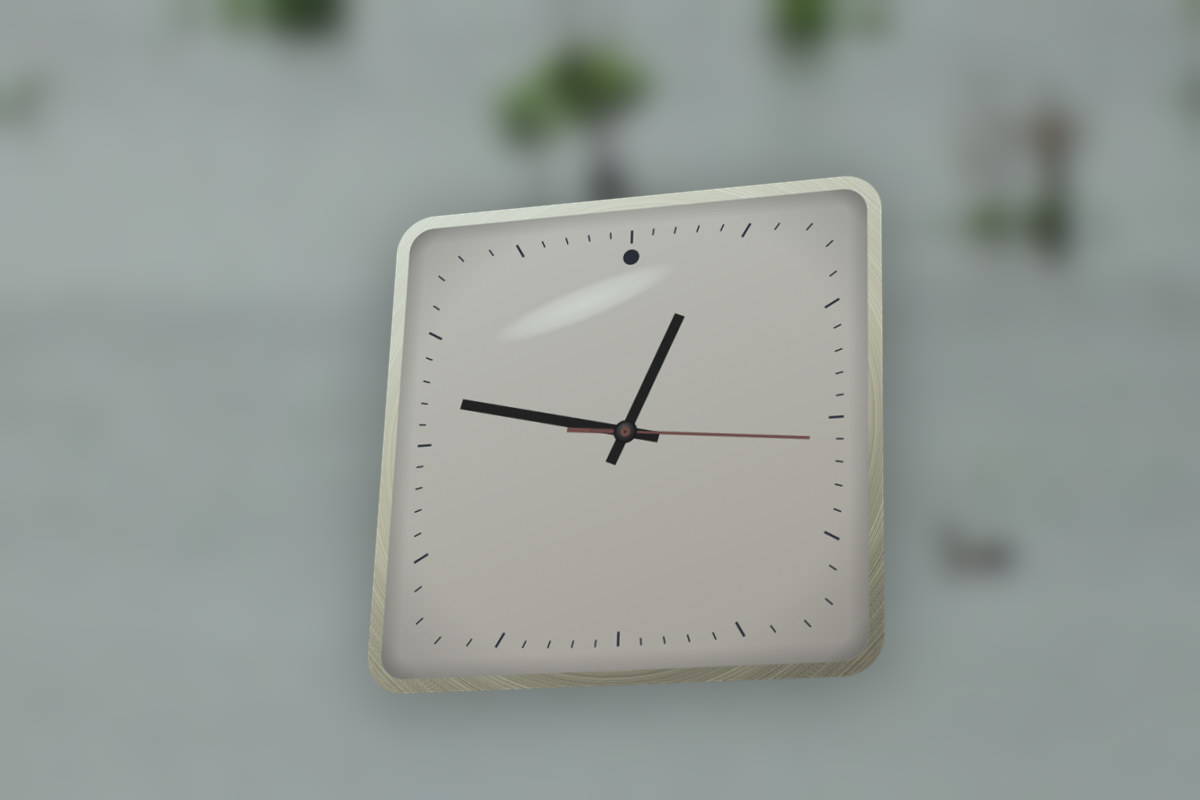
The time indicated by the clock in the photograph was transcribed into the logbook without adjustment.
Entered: 12:47:16
